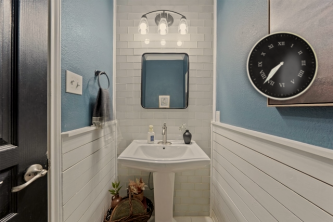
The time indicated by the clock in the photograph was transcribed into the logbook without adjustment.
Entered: 7:37
